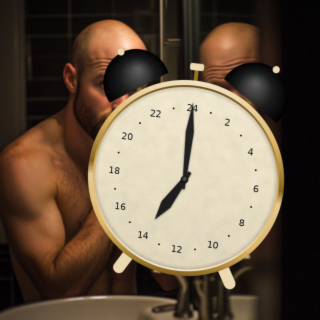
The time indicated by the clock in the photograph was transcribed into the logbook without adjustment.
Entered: 14:00
